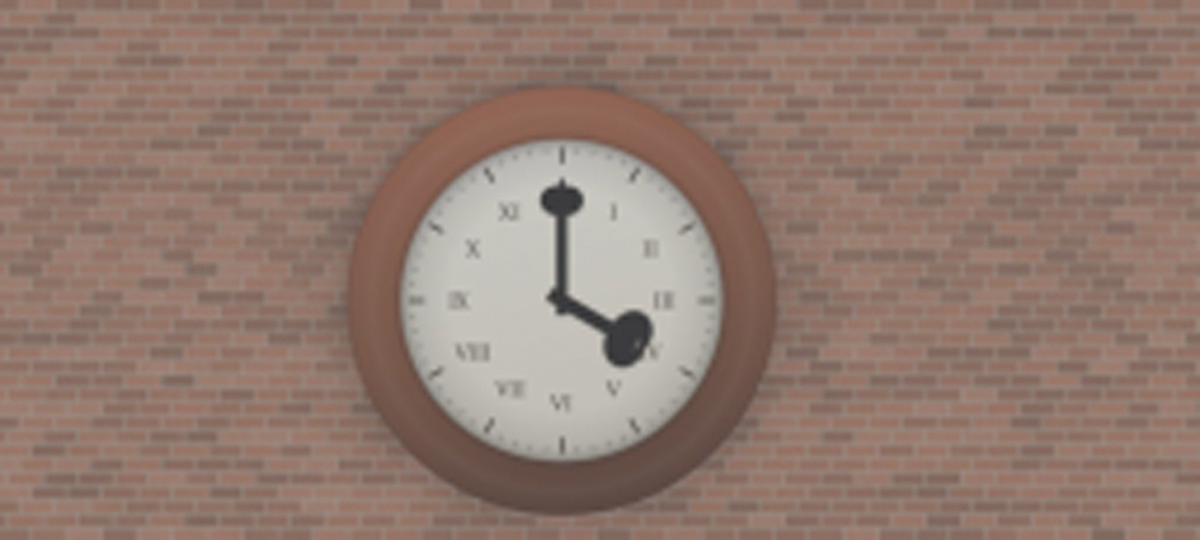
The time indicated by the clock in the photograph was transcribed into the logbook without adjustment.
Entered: 4:00
